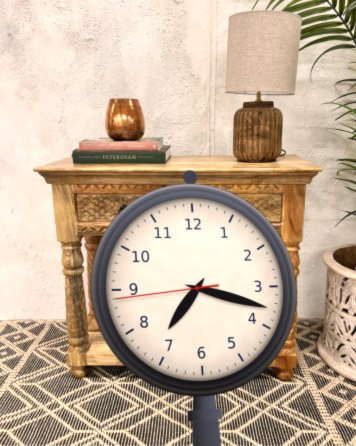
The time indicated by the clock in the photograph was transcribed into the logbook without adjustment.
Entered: 7:17:44
